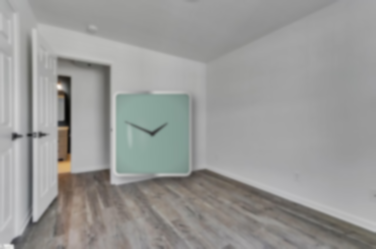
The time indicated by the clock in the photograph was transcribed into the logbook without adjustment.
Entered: 1:49
